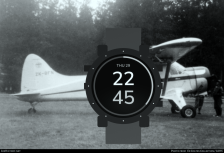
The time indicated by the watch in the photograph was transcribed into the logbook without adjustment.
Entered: 22:45
